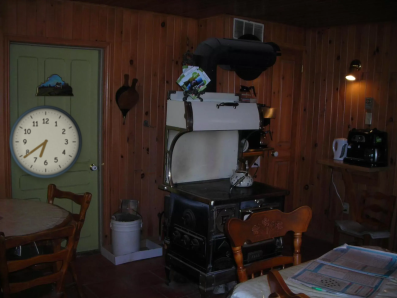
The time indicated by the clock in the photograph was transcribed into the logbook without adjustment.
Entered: 6:39
